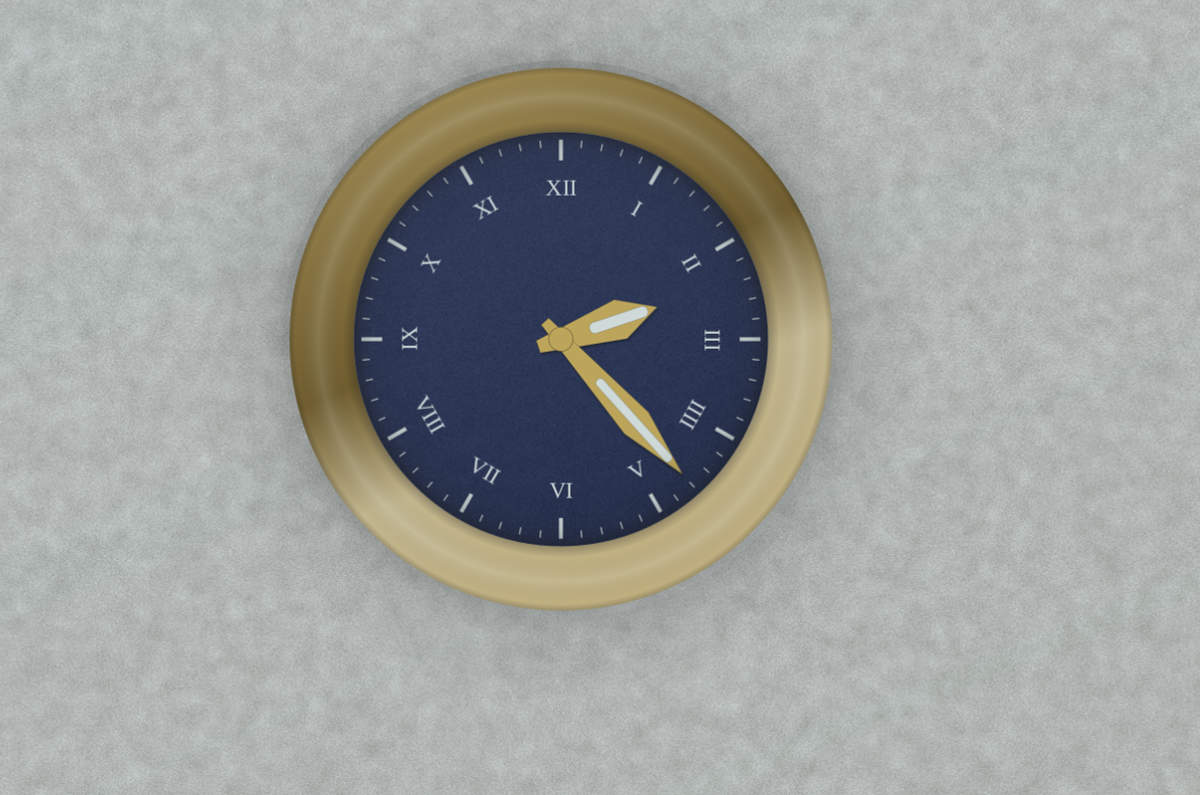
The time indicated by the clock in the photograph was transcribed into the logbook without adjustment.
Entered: 2:23
